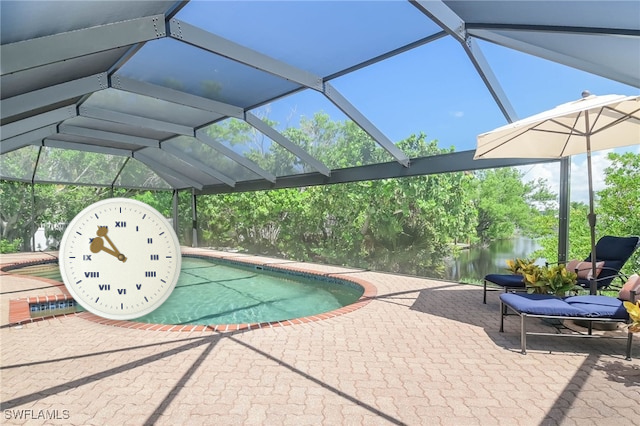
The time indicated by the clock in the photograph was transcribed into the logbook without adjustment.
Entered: 9:54
